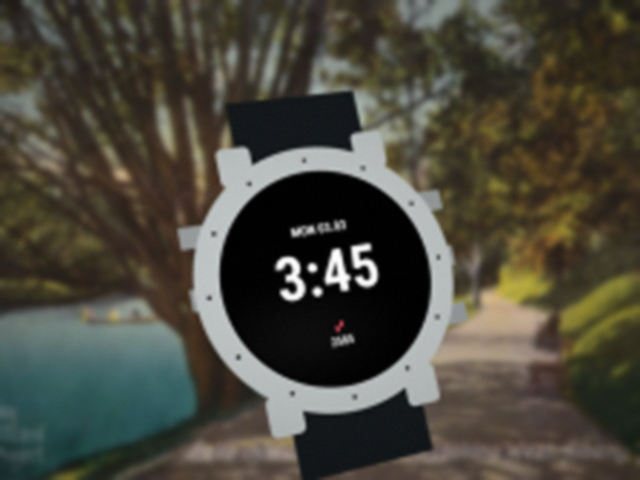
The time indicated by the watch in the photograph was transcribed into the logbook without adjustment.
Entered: 3:45
